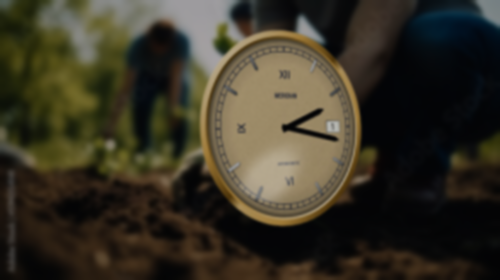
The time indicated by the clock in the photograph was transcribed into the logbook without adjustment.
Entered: 2:17
